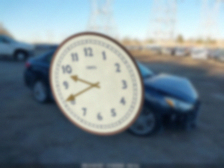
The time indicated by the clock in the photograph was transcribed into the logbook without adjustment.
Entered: 9:41
